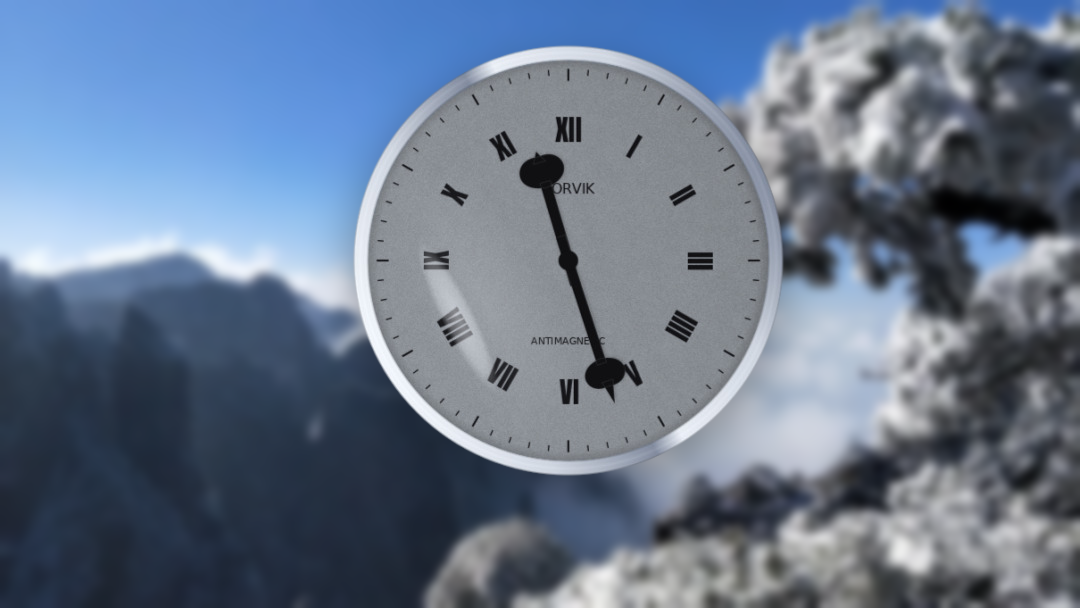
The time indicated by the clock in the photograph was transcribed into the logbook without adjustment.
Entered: 11:27
